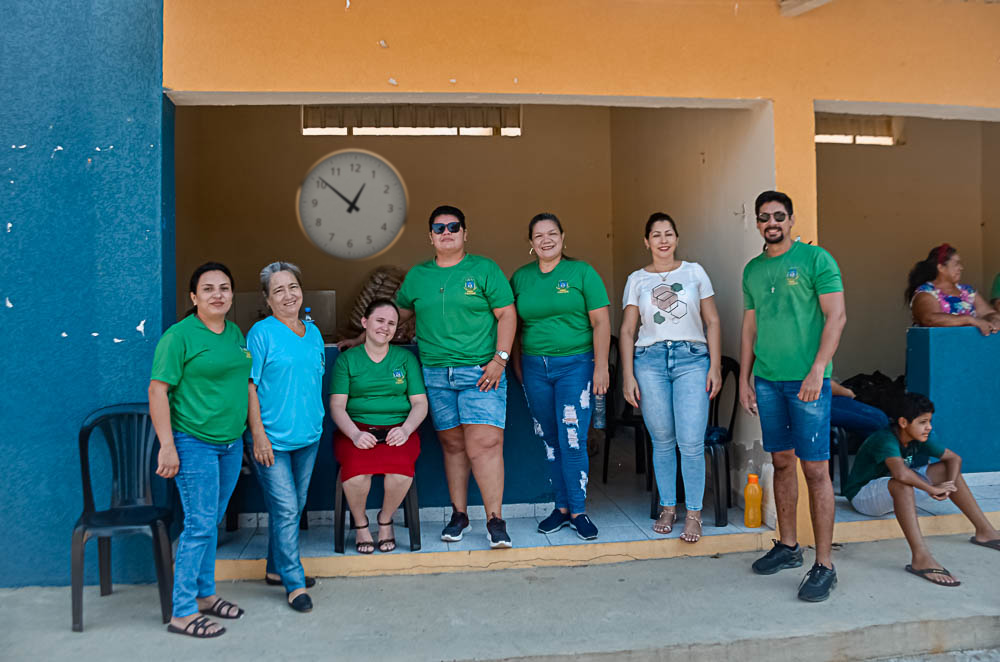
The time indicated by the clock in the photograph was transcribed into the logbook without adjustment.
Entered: 12:51
